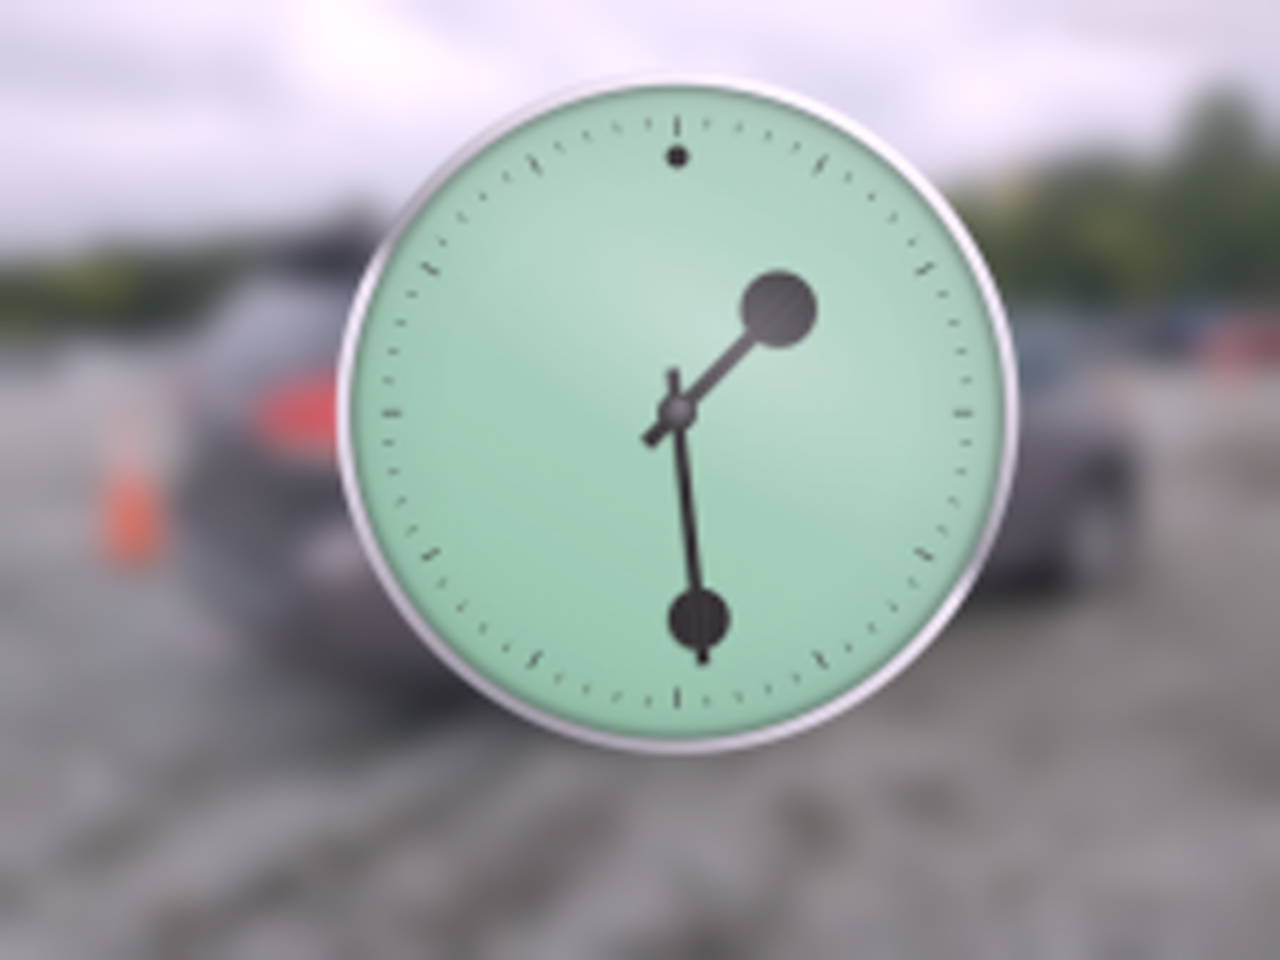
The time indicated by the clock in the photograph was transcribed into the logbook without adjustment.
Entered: 1:29
